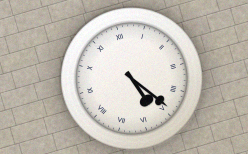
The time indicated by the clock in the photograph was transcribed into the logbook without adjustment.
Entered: 5:24
